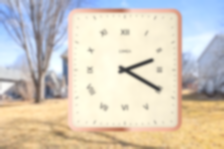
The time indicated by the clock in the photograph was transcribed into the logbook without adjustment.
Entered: 2:20
